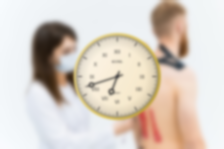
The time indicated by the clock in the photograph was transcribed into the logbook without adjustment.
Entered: 6:42
